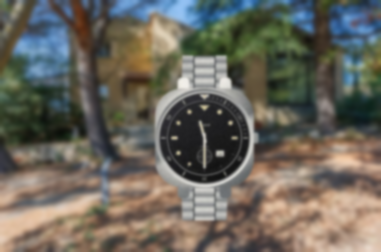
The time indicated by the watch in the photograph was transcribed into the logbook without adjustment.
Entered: 11:30
